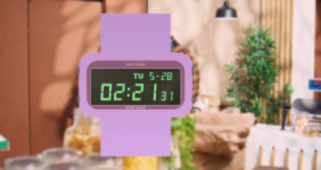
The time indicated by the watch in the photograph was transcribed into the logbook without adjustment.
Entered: 2:21
